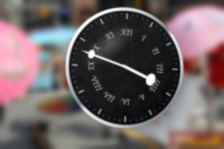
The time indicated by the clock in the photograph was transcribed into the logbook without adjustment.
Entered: 3:48
